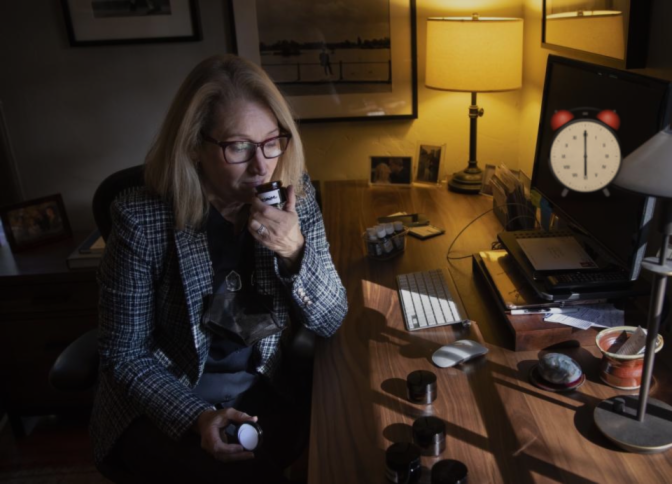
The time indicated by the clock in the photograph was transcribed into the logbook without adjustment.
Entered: 6:00
